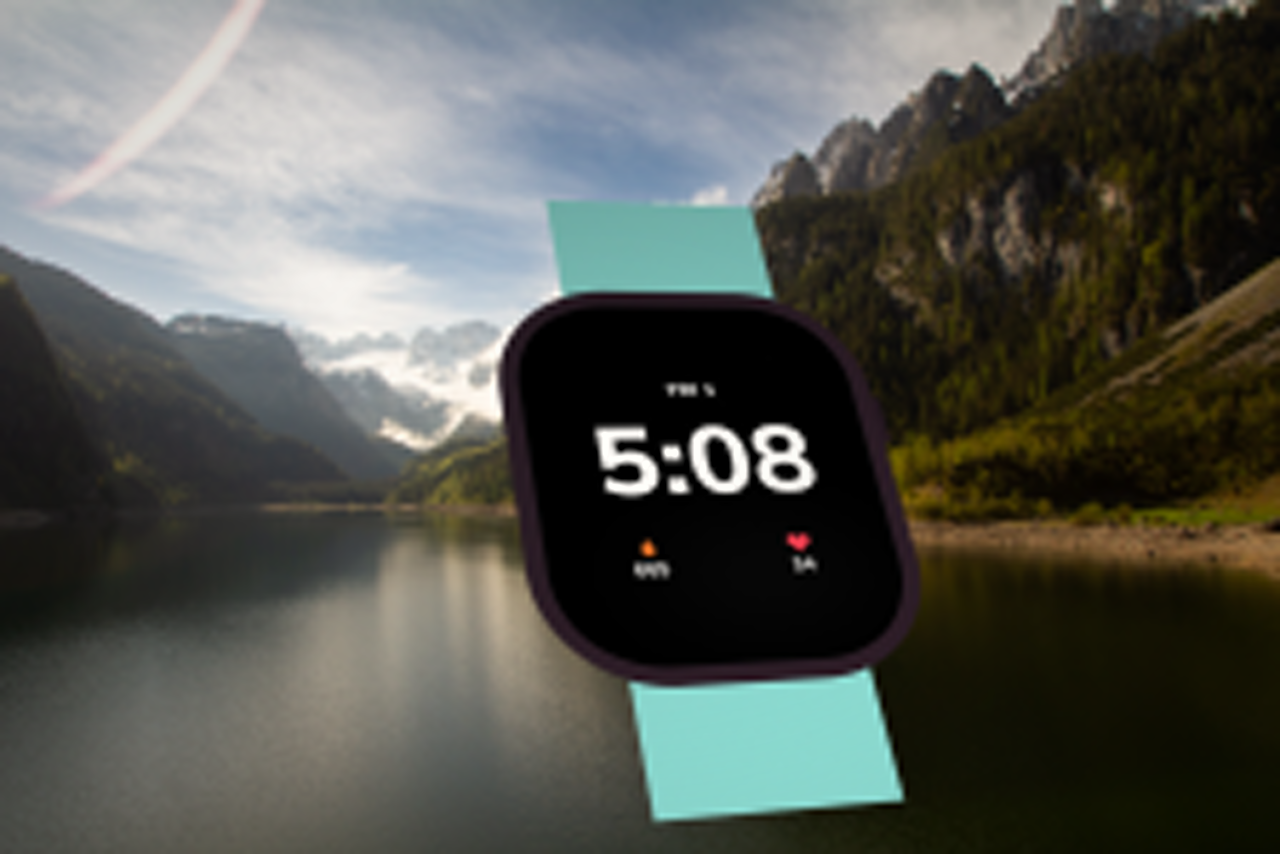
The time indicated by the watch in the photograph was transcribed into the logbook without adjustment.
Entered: 5:08
